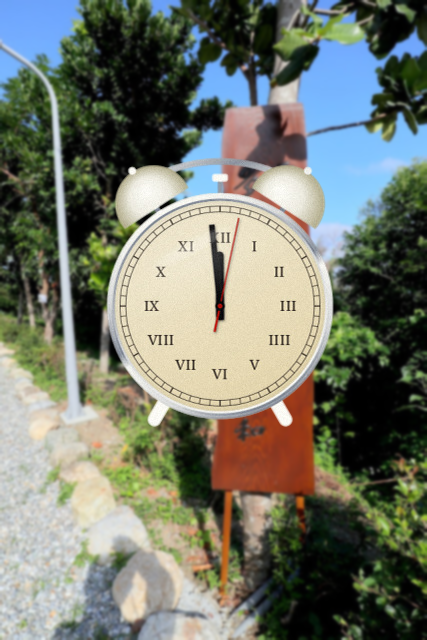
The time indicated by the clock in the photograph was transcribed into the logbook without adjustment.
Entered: 11:59:02
